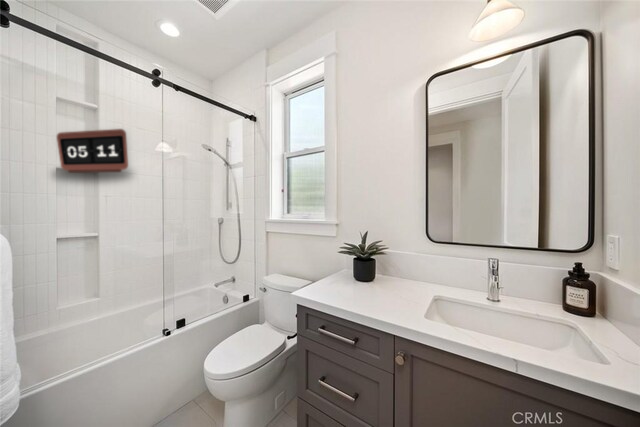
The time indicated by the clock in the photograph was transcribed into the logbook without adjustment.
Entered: 5:11
